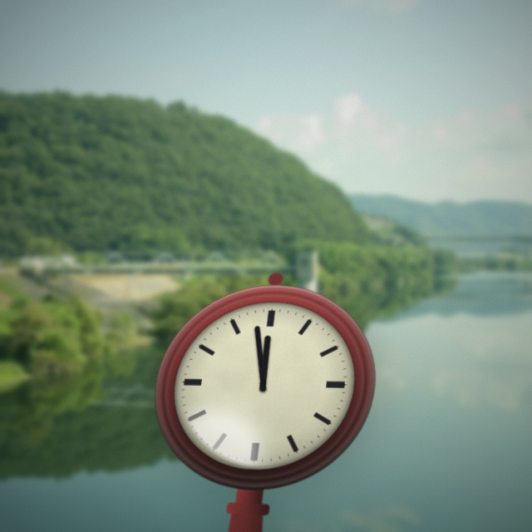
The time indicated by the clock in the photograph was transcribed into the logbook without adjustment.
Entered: 11:58
